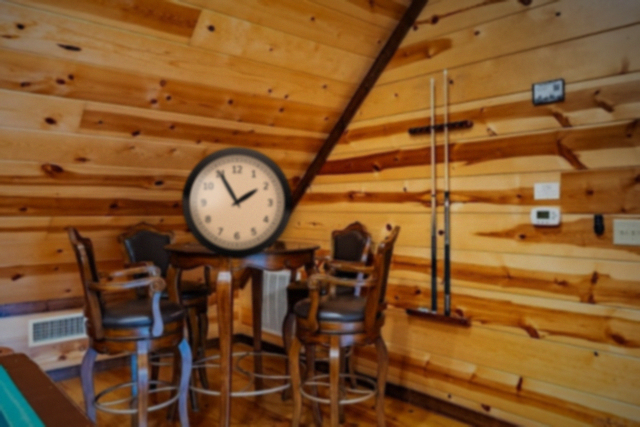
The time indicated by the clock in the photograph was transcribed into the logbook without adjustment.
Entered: 1:55
